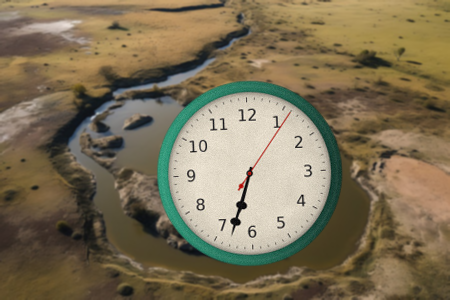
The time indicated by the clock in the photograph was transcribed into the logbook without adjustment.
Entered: 6:33:06
